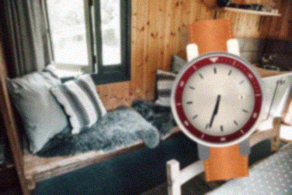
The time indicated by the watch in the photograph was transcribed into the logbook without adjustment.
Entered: 6:34
